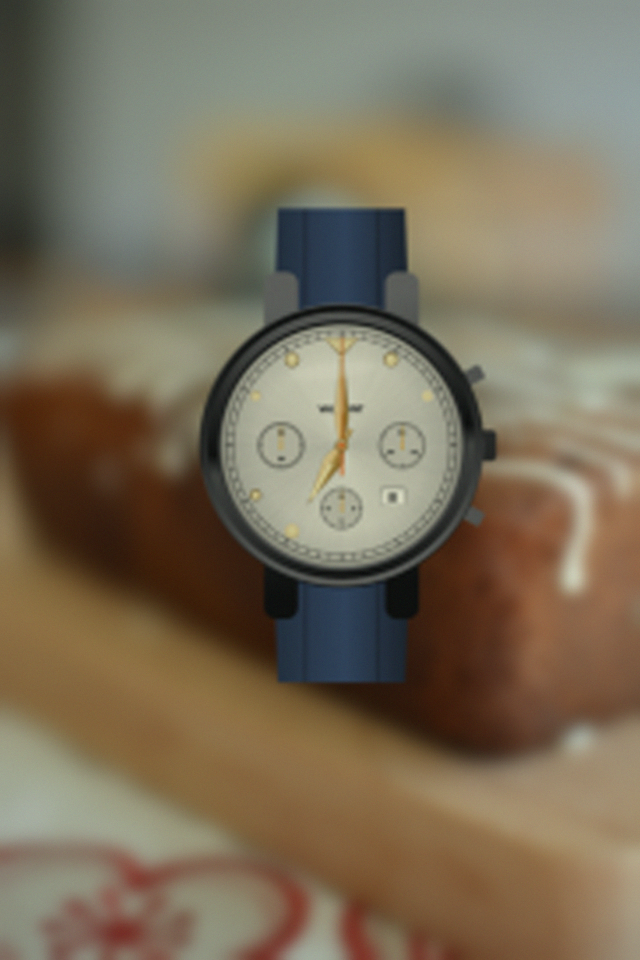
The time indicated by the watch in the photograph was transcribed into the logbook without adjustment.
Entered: 7:00
